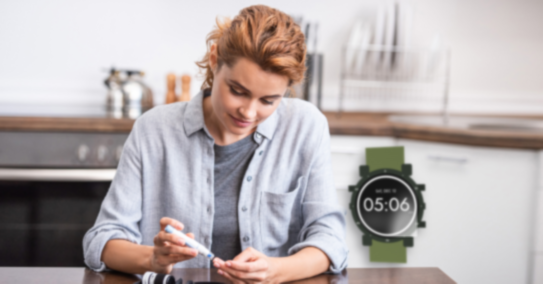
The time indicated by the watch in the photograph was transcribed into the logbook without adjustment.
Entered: 5:06
